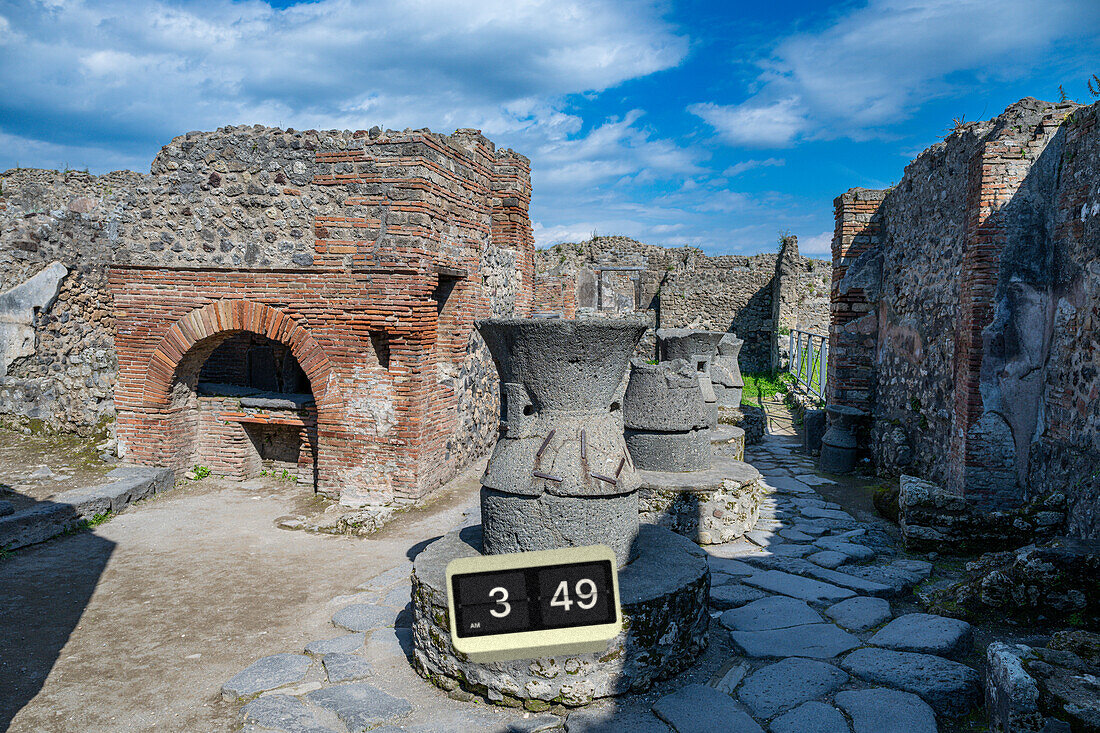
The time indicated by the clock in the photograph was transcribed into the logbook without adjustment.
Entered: 3:49
